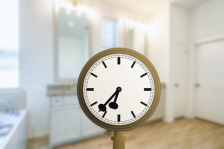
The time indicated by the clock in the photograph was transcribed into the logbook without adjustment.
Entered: 6:37
